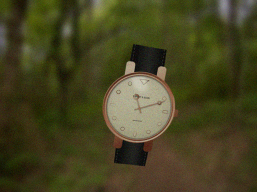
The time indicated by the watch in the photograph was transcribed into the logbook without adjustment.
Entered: 11:11
